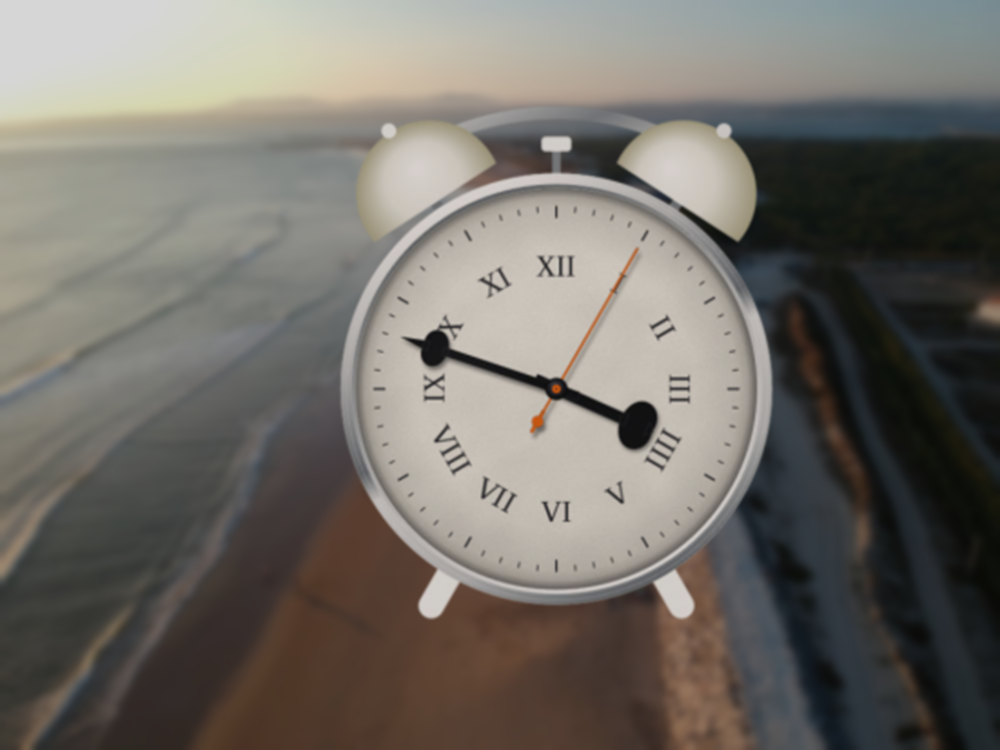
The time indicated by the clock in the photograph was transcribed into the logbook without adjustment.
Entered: 3:48:05
